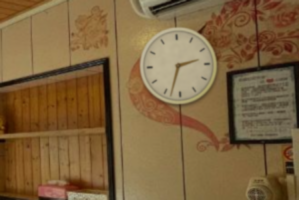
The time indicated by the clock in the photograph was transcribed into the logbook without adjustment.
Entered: 2:33
